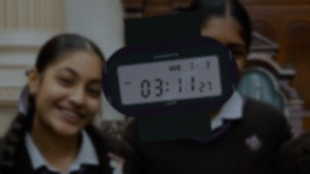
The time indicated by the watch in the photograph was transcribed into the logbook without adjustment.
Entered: 3:11
